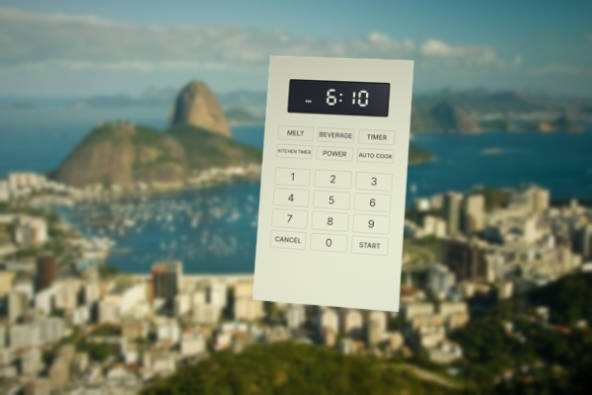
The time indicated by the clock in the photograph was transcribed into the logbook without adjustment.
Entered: 6:10
